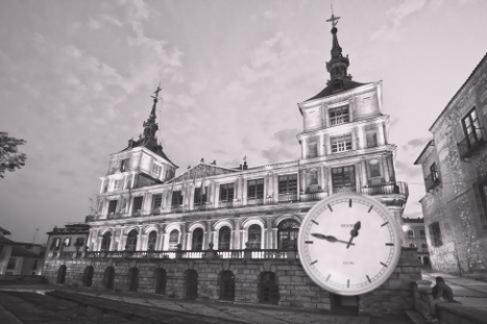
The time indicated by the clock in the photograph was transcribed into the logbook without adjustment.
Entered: 12:47
